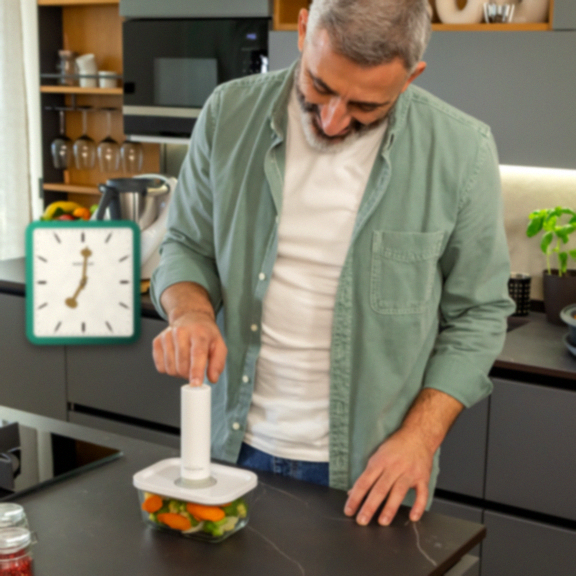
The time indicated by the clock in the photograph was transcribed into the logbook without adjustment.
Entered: 7:01
